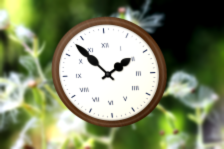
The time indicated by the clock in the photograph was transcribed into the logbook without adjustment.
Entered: 1:53
